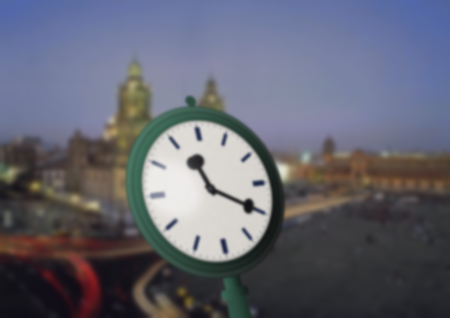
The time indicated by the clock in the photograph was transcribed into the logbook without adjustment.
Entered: 11:20
